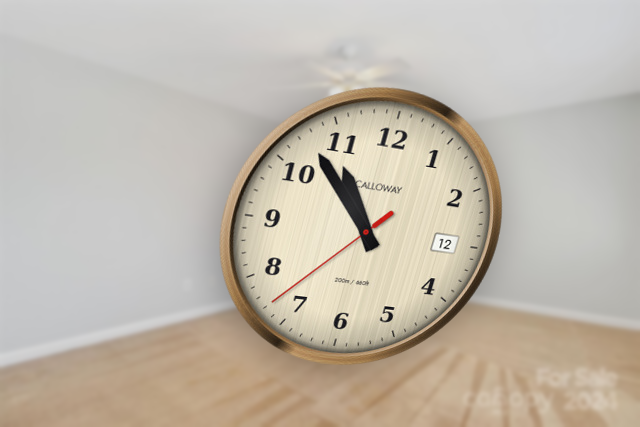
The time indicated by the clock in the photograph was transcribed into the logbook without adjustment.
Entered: 10:52:37
